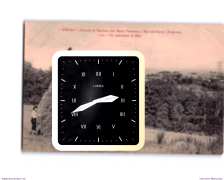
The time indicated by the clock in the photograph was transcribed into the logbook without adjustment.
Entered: 2:41
